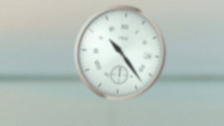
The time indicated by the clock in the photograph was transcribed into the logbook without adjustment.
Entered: 10:23
